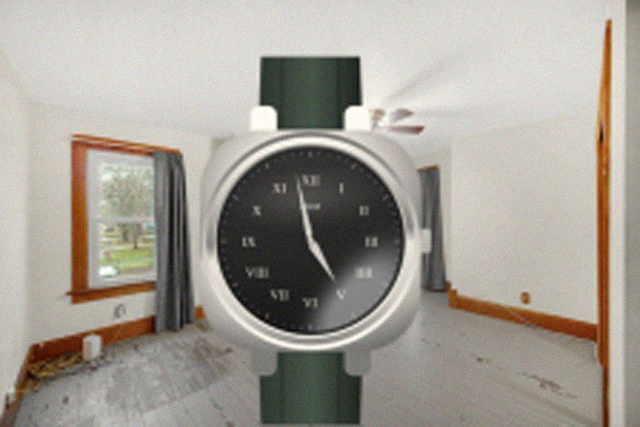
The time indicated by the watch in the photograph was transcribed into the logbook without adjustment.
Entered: 4:58
